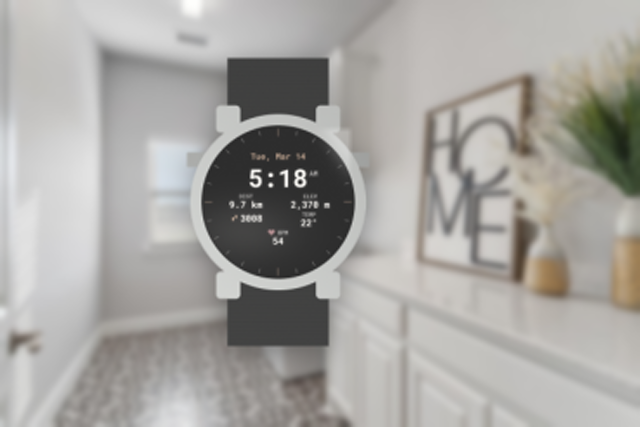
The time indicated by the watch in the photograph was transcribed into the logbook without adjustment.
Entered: 5:18
